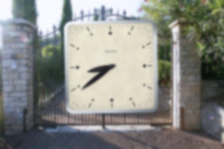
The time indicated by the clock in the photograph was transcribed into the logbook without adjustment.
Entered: 8:39
